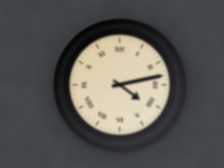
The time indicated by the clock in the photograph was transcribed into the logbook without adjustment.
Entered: 4:13
